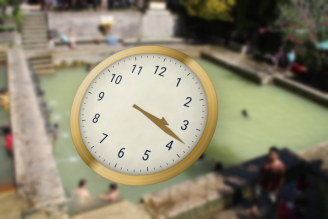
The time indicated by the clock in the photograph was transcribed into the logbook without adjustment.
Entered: 3:18
